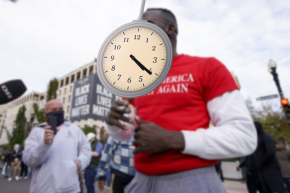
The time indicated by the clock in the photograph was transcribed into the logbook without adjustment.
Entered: 4:21
